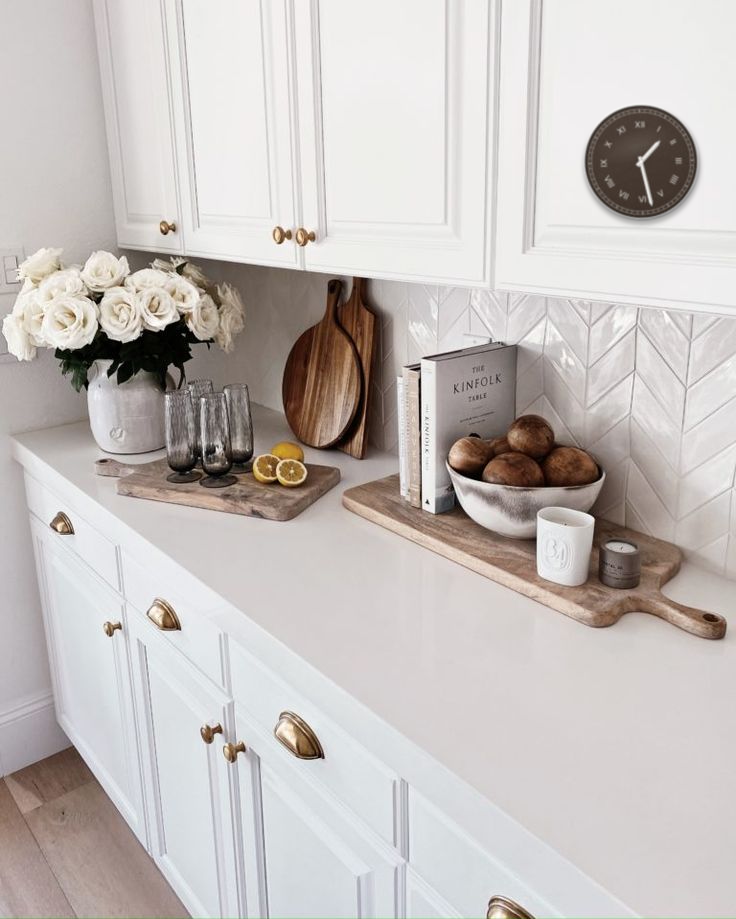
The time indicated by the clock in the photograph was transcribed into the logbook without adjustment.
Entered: 1:28
